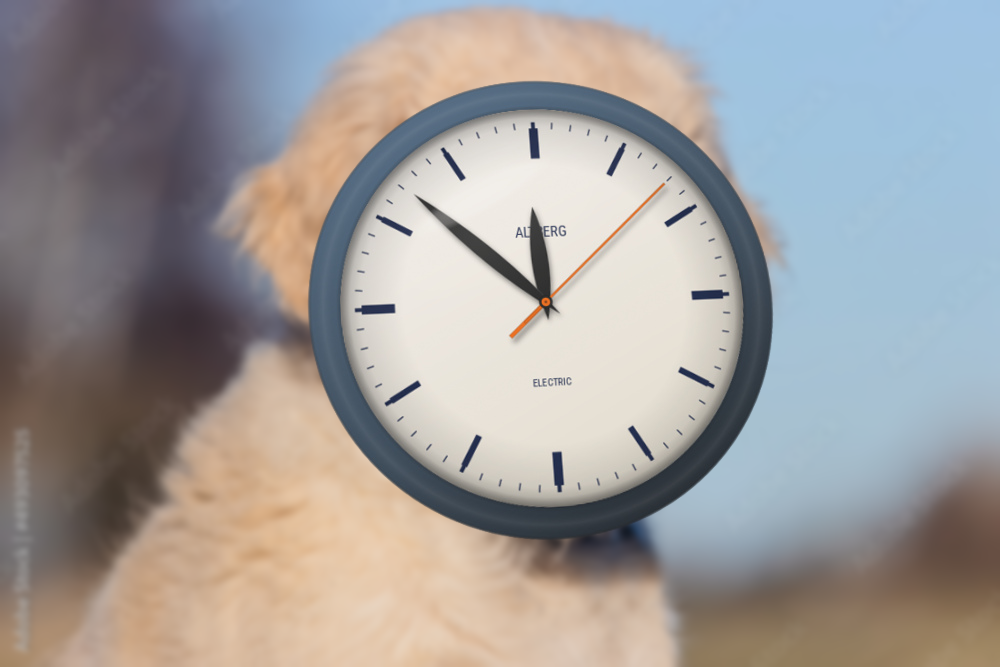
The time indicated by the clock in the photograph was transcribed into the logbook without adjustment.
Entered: 11:52:08
